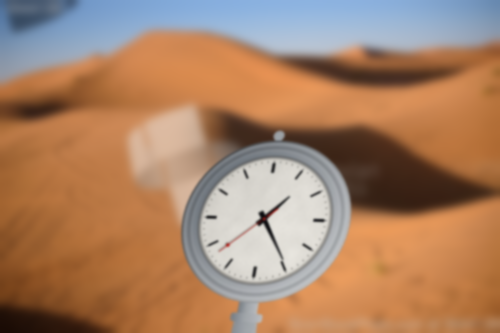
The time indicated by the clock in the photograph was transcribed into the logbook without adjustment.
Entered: 1:24:38
